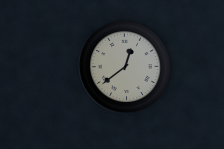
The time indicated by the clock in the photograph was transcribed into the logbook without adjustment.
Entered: 12:39
